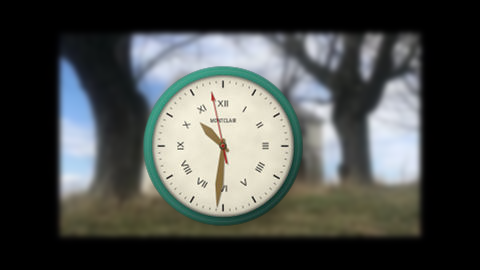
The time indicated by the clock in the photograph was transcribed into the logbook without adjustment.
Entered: 10:30:58
